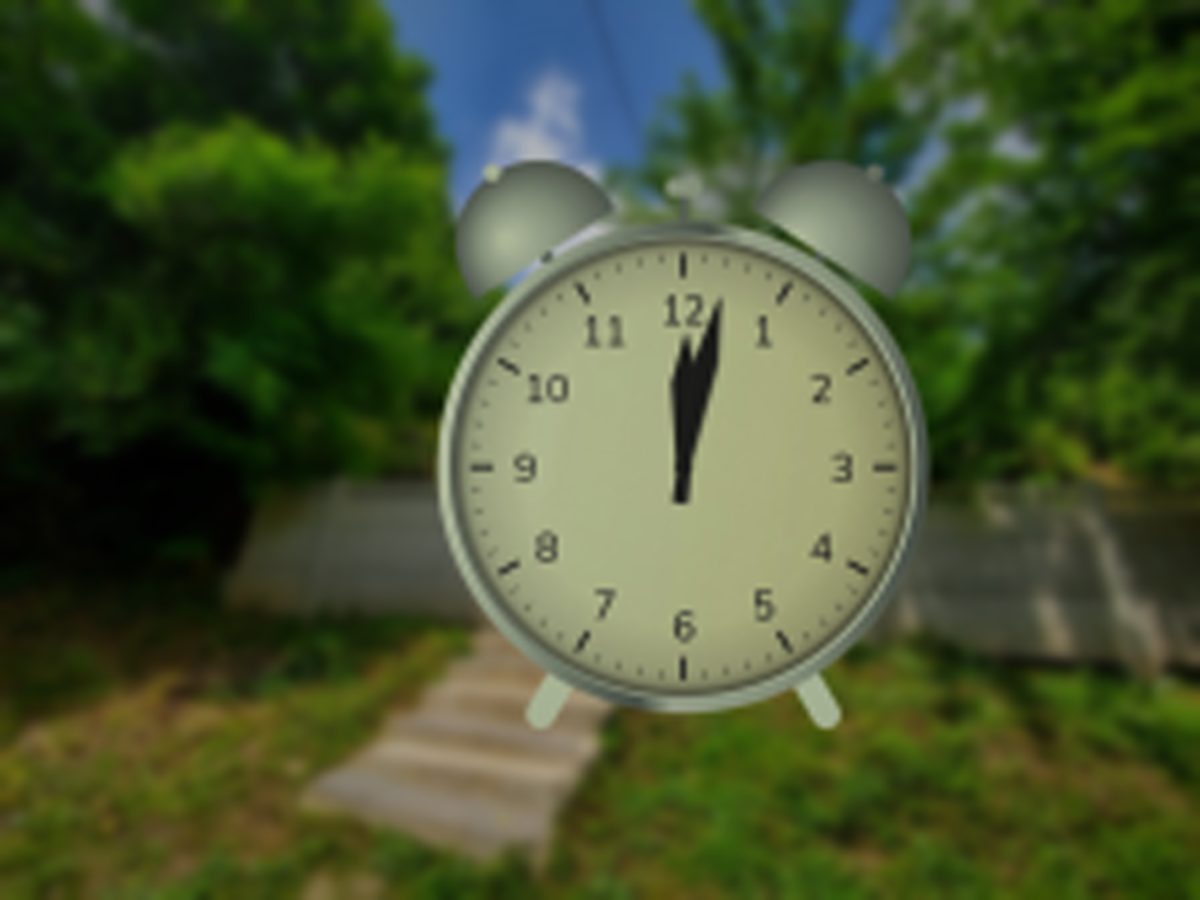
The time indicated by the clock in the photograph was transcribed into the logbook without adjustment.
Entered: 12:02
